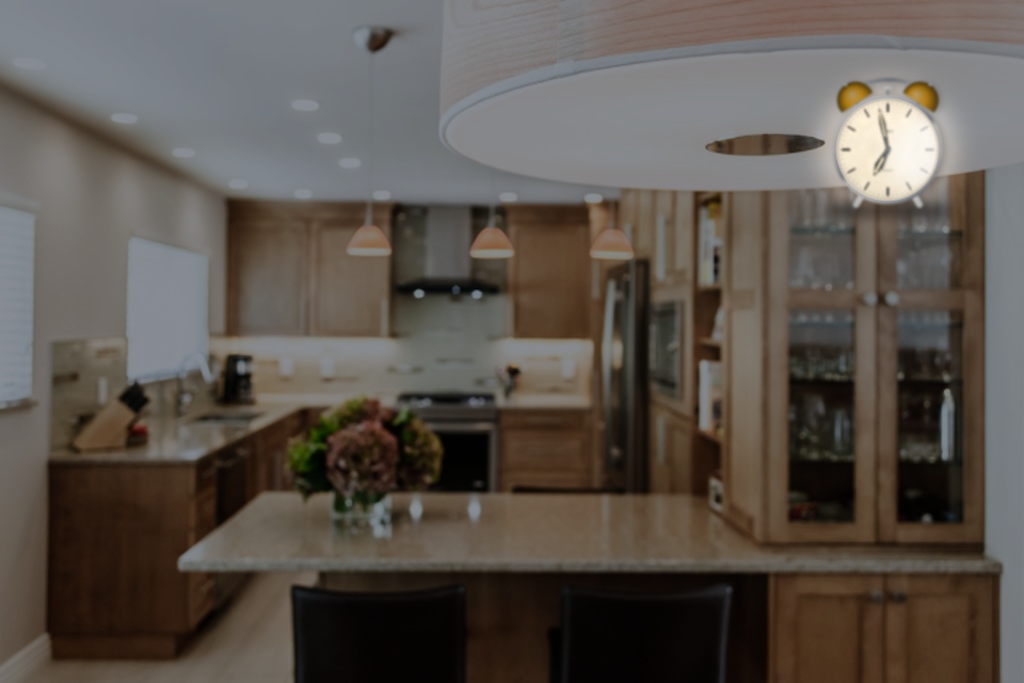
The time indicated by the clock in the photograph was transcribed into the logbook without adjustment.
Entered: 6:58
